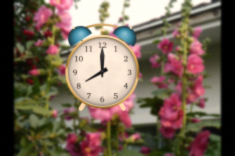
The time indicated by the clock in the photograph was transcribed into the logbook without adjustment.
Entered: 8:00
